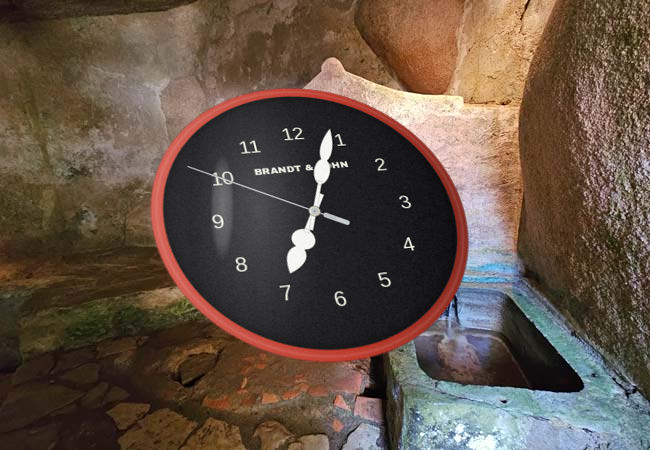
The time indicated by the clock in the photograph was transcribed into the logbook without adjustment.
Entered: 7:03:50
